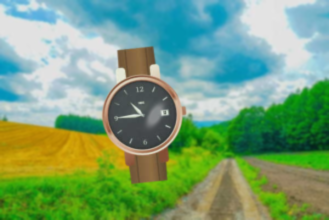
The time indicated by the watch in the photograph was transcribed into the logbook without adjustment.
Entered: 10:45
